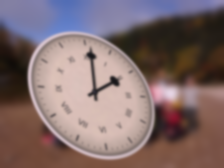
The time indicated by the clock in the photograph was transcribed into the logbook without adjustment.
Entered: 2:01
